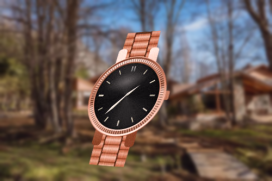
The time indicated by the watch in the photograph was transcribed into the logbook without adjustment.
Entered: 1:37
